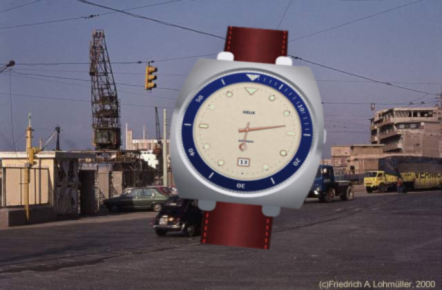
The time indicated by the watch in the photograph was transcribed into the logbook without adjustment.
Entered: 6:13
